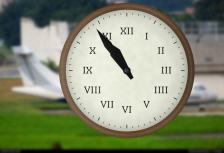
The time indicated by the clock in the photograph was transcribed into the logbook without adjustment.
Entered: 10:54
